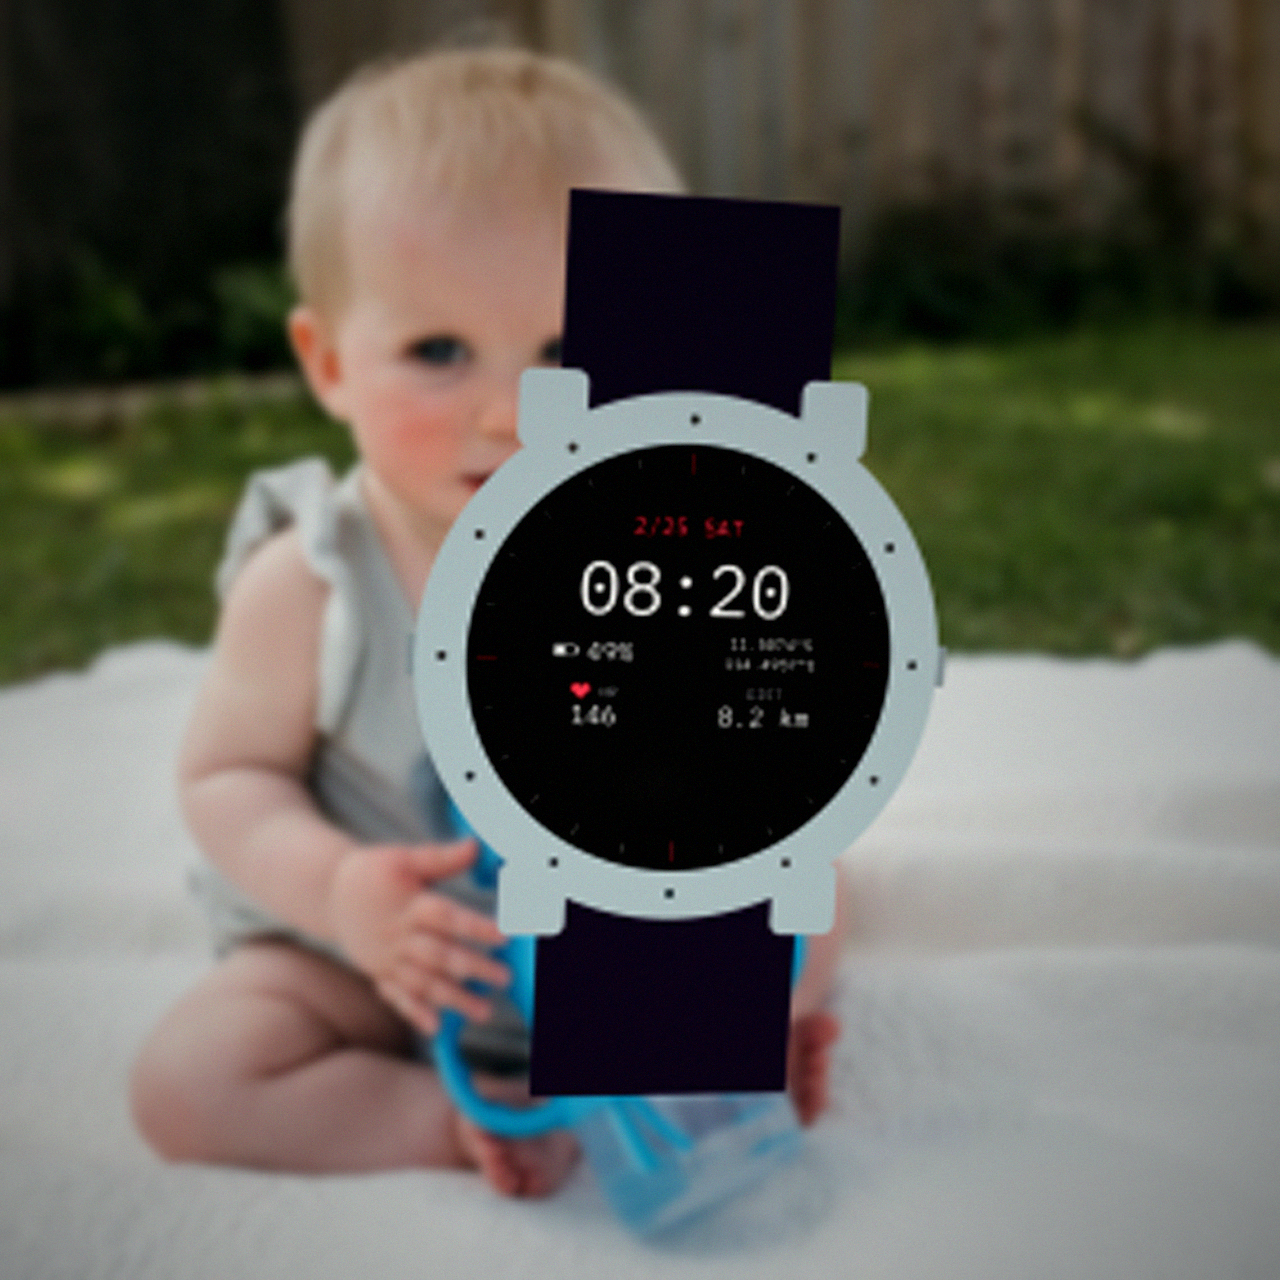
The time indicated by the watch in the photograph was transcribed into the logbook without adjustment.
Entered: 8:20
